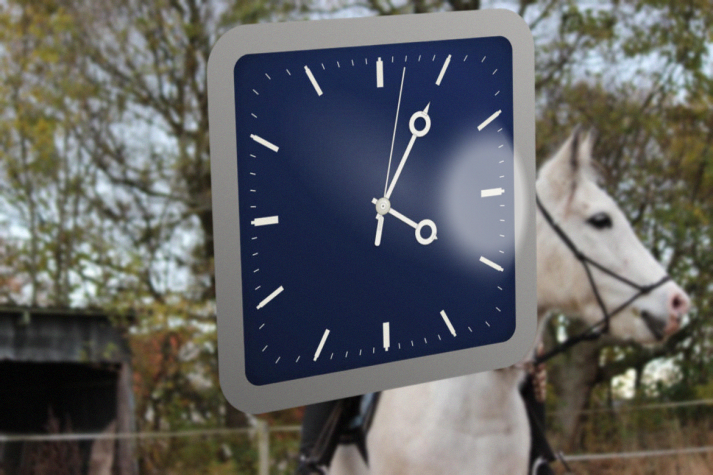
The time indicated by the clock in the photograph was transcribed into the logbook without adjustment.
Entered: 4:05:02
